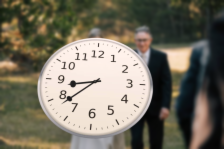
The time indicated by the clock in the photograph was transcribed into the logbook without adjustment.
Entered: 8:38
